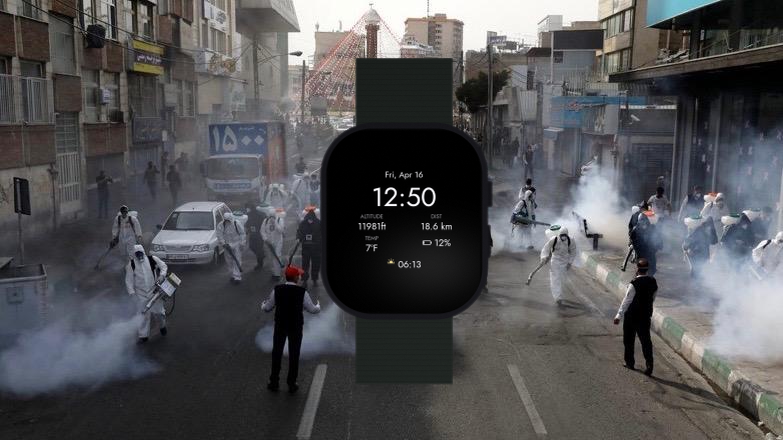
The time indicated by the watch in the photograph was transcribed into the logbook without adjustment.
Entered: 12:50
